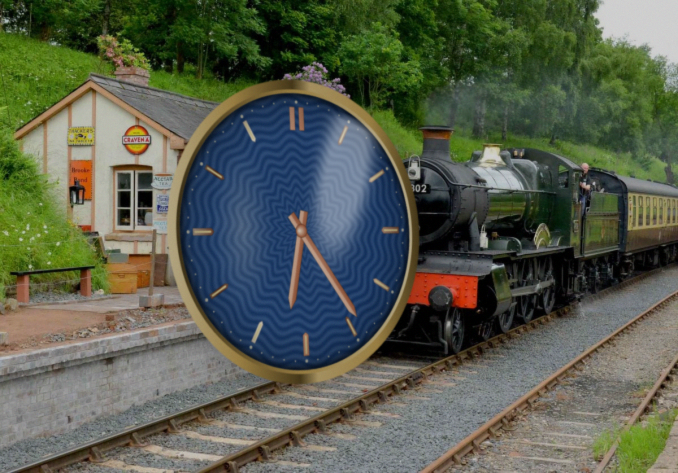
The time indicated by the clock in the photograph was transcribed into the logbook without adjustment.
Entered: 6:24
